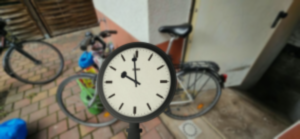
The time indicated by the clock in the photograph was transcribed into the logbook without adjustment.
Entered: 9:59
